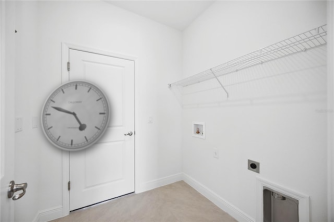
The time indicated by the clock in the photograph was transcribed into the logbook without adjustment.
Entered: 4:48
